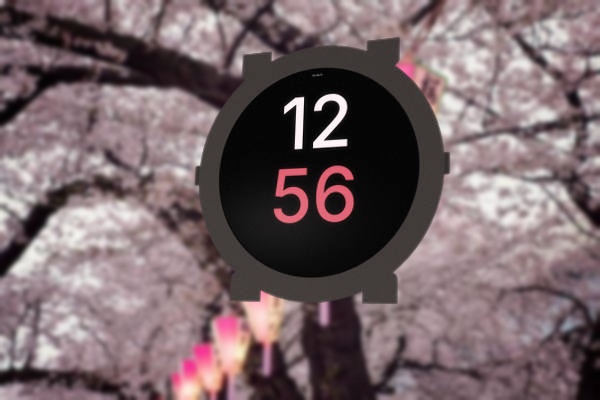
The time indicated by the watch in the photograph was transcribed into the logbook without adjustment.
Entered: 12:56
